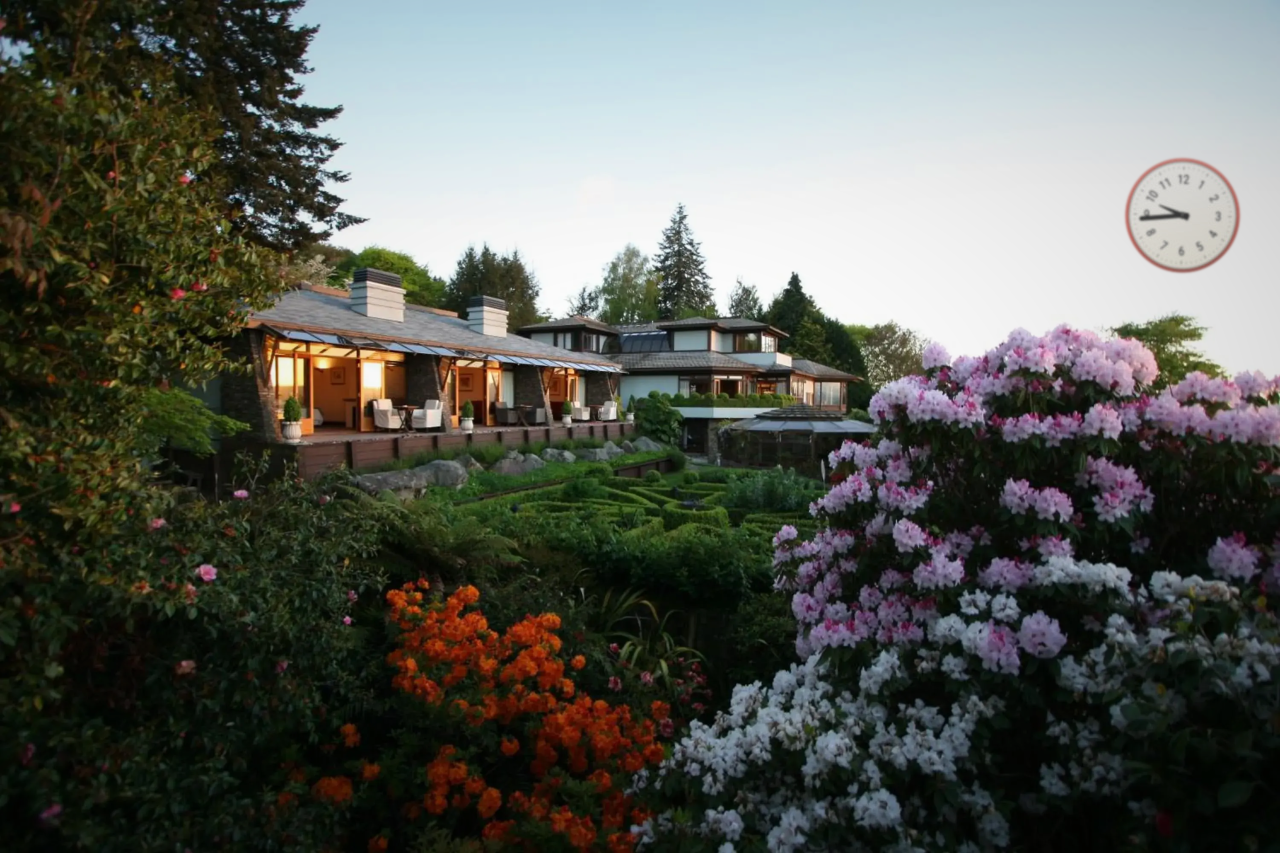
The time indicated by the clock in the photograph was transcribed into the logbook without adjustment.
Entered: 9:44
